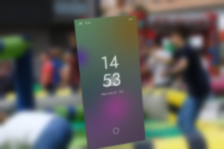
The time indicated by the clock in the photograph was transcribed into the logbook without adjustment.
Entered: 14:53
